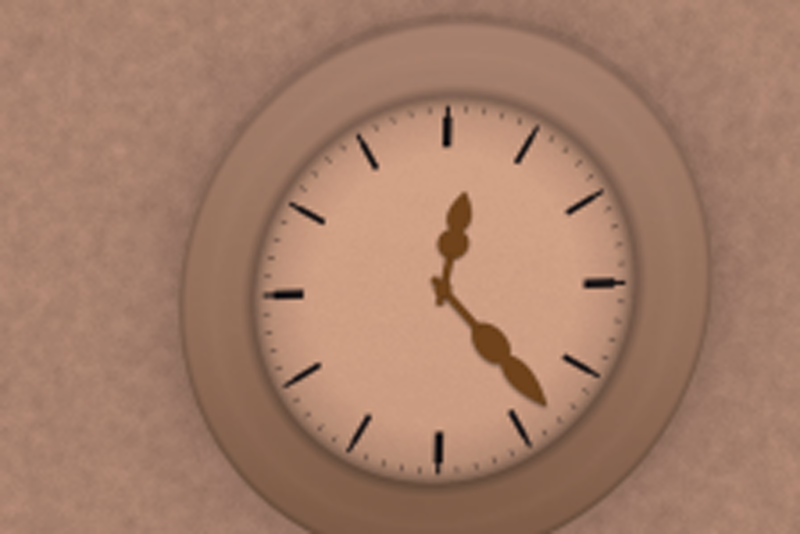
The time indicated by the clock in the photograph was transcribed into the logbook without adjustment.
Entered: 12:23
